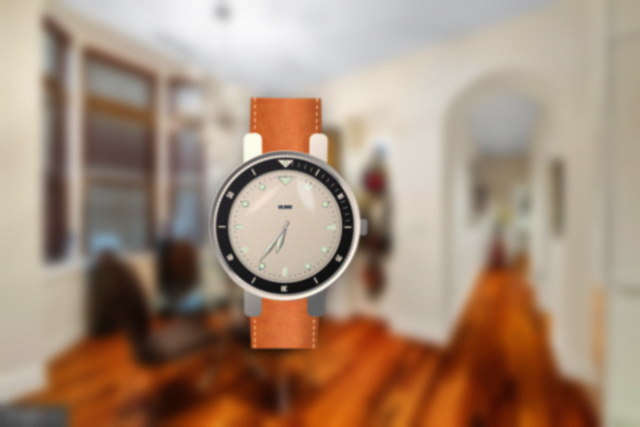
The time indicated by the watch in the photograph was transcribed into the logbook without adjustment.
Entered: 6:36
